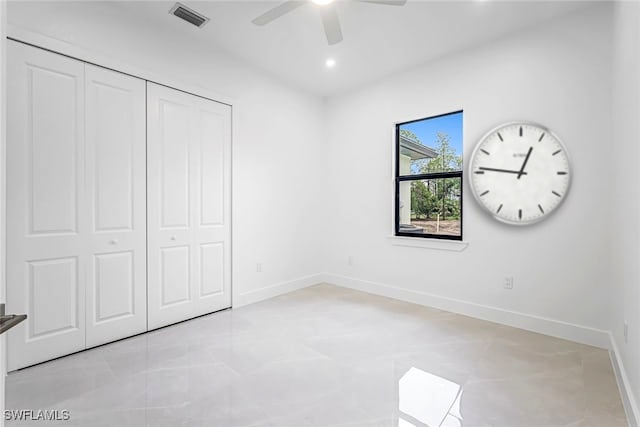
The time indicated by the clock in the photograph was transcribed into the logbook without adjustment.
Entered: 12:46
